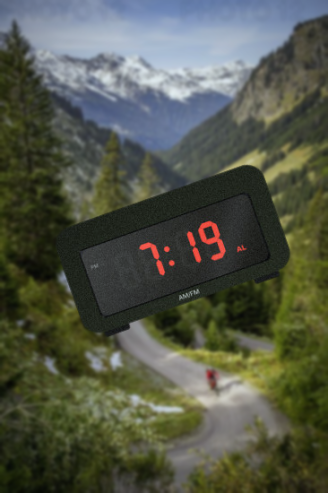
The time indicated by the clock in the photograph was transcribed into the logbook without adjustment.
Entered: 7:19
